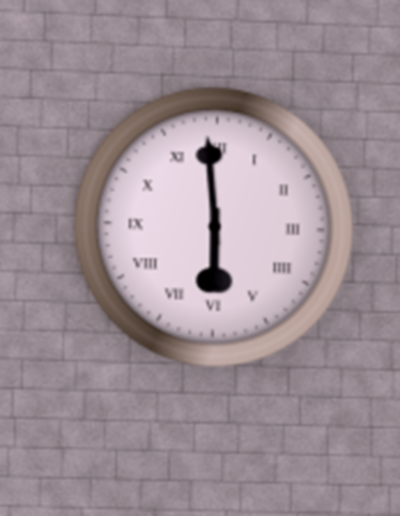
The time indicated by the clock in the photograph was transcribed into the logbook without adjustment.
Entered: 5:59
